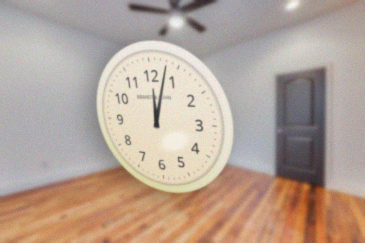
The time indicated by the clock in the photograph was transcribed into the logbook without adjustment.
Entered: 12:03
